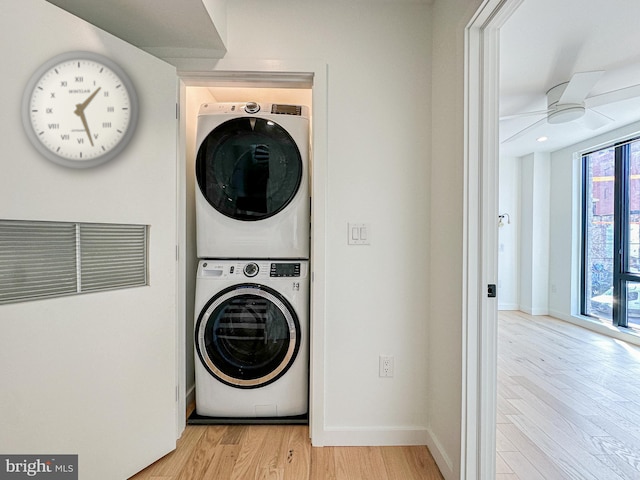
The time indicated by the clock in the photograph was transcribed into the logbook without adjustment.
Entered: 1:27
